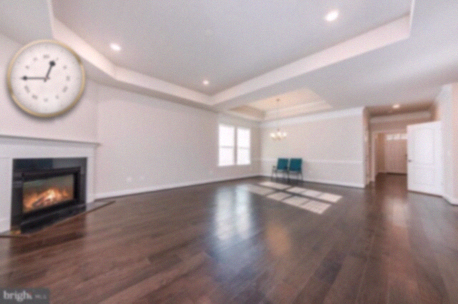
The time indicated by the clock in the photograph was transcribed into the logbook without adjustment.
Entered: 12:45
